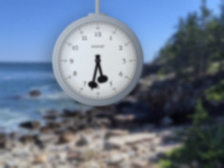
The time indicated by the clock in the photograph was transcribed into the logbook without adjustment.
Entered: 5:32
